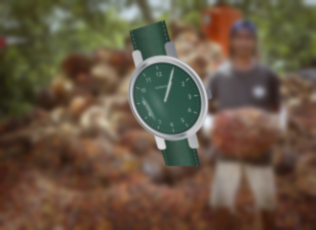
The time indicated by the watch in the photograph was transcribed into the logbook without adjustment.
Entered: 1:05
